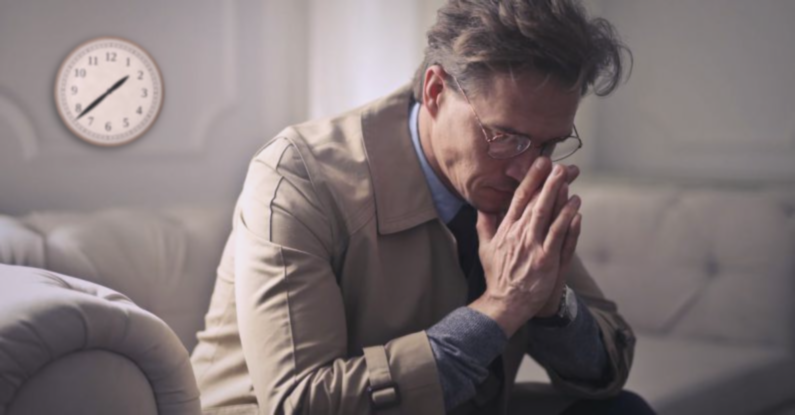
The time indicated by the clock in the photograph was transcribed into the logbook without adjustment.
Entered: 1:38
